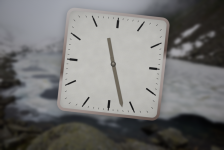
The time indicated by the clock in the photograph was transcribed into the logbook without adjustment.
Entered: 11:27
